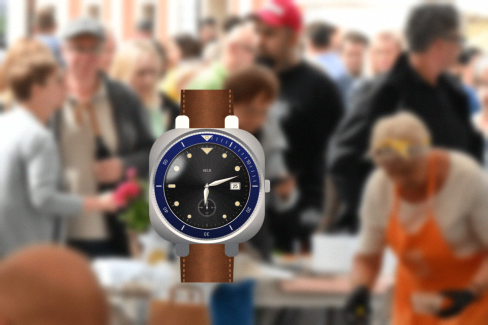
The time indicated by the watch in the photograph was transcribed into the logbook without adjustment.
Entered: 6:12
